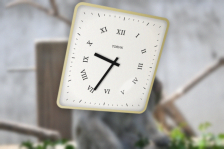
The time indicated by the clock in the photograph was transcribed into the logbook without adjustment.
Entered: 9:34
